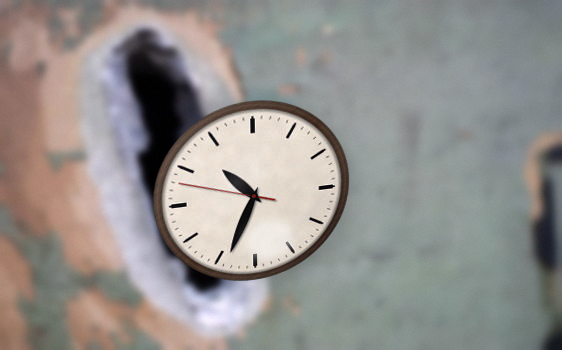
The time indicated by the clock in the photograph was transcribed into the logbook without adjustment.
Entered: 10:33:48
